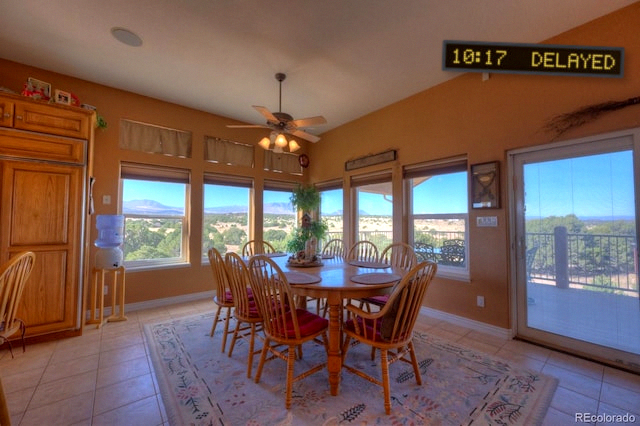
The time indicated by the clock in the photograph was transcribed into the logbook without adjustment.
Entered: 10:17
